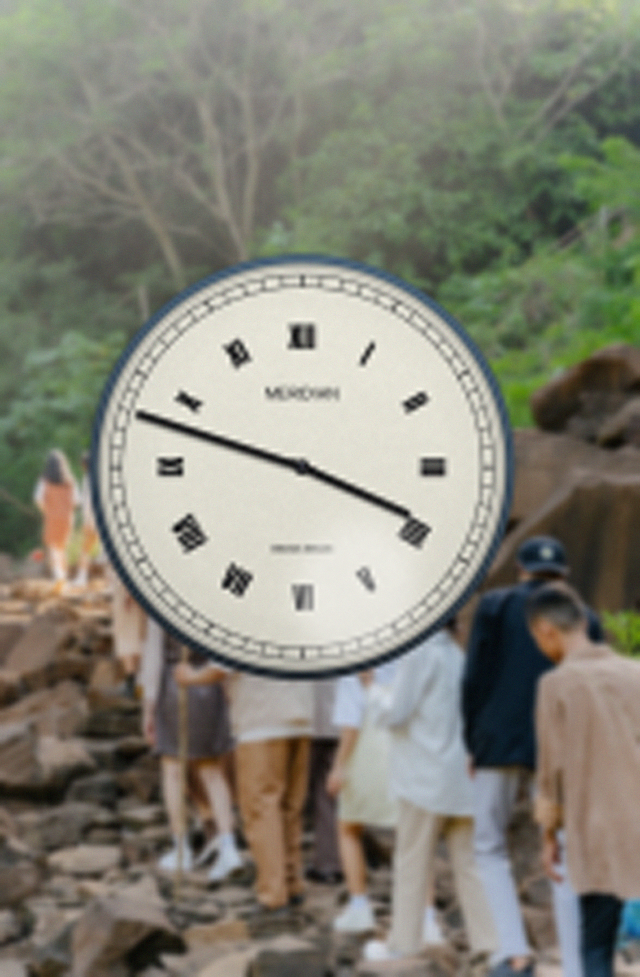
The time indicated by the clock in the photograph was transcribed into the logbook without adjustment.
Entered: 3:48
